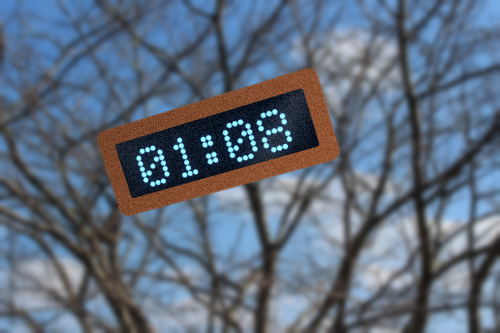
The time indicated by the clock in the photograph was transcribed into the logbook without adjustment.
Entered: 1:08
